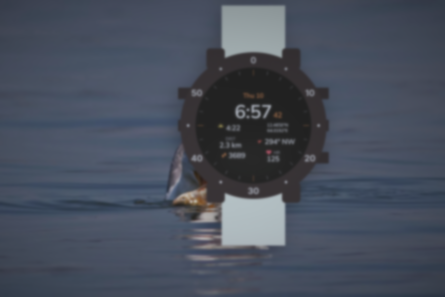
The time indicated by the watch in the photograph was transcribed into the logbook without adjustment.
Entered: 6:57
